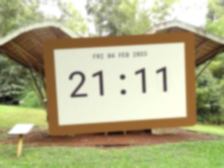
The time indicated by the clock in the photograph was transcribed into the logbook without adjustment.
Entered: 21:11
